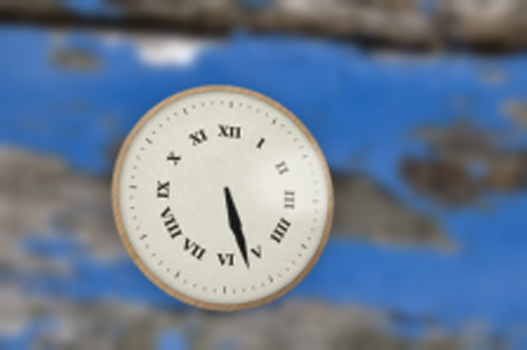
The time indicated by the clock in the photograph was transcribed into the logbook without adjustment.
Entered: 5:27
